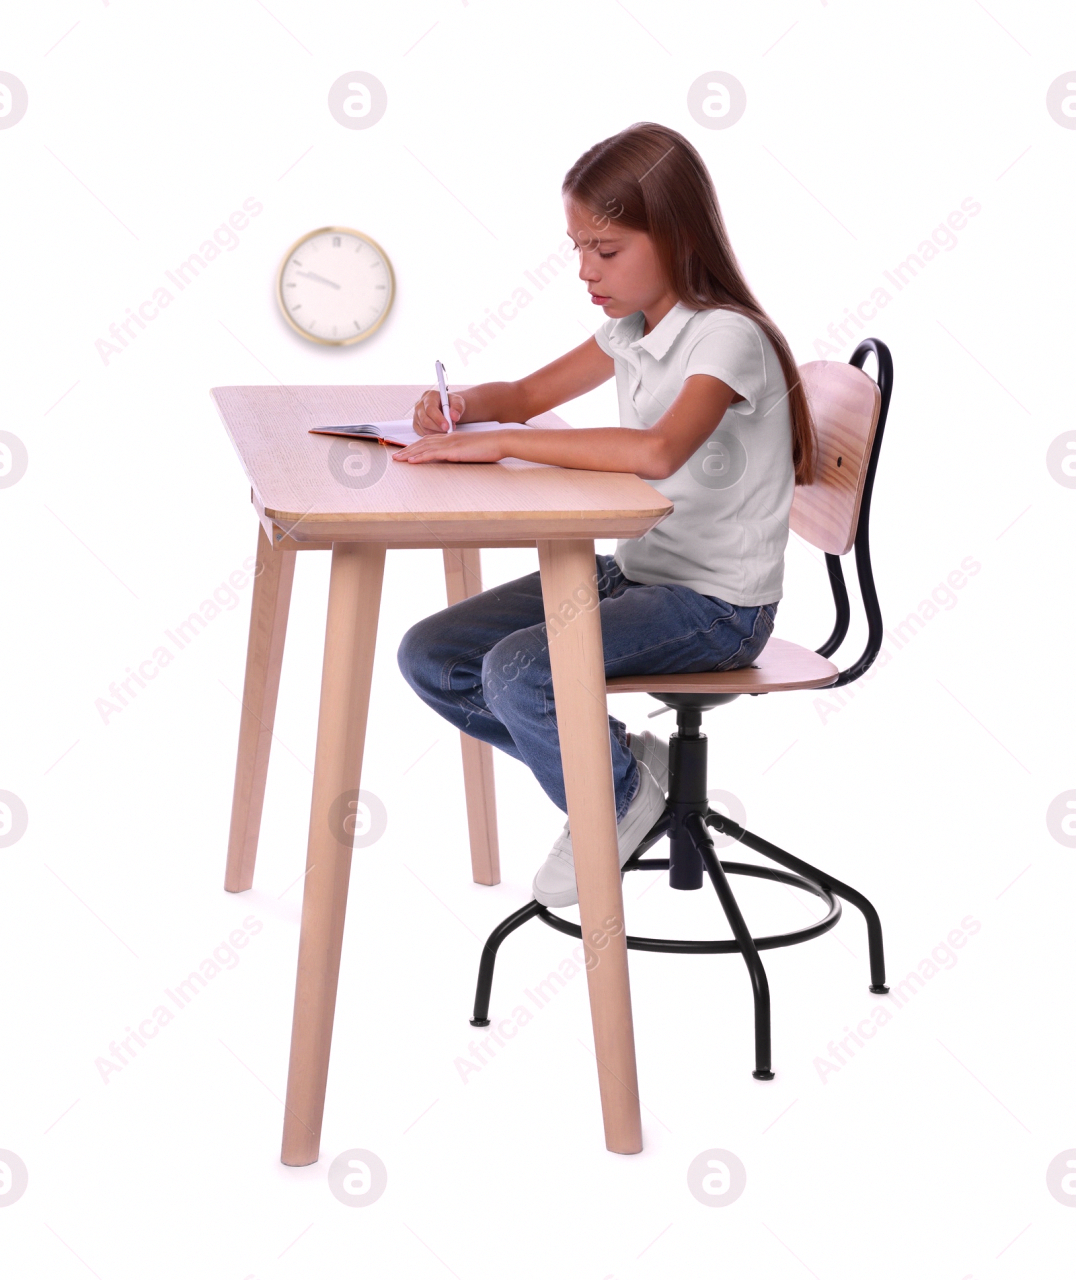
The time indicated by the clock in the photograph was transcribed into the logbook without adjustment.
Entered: 9:48
